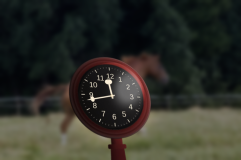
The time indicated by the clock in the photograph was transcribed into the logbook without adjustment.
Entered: 11:43
